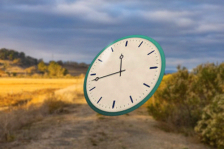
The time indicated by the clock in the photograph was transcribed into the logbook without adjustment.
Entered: 11:43
